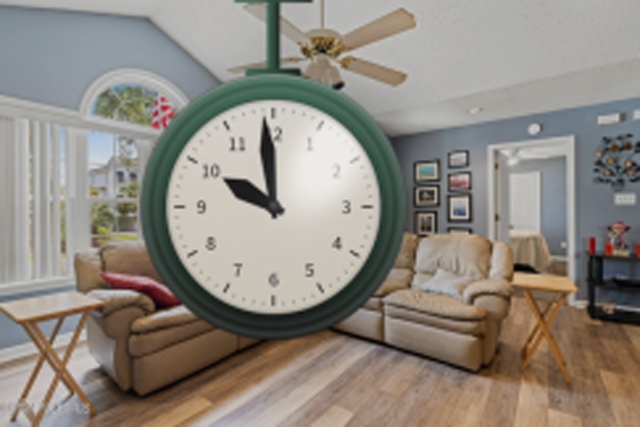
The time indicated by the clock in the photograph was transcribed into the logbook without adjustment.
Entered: 9:59
